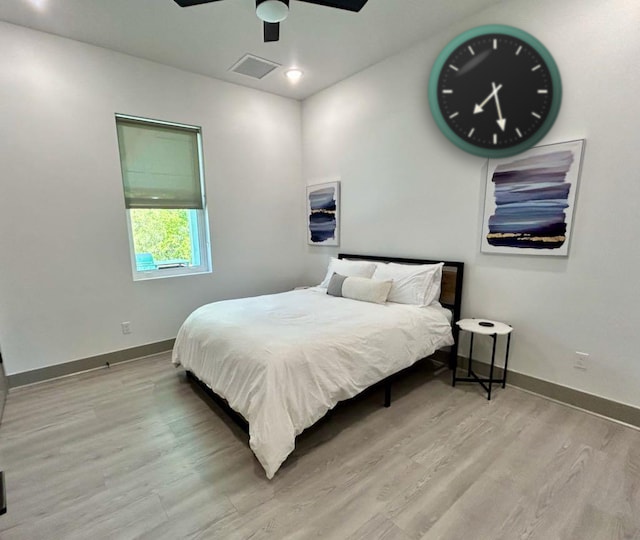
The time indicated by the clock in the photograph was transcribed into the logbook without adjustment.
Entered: 7:28
